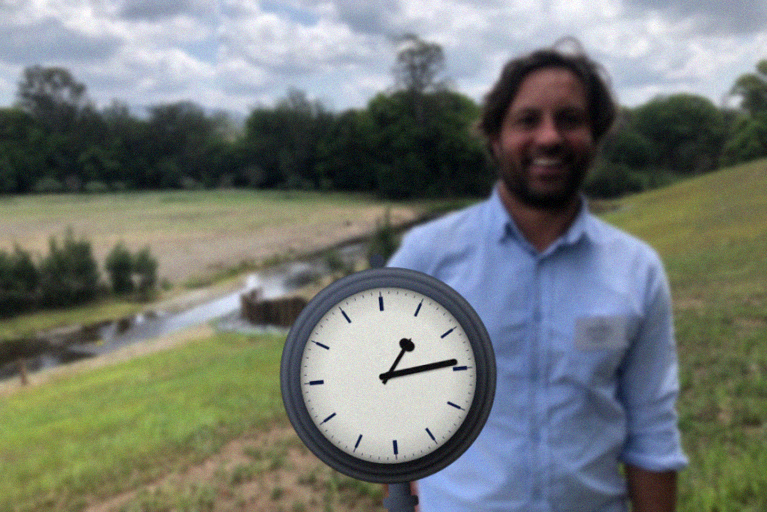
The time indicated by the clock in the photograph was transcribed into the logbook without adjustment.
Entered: 1:14
